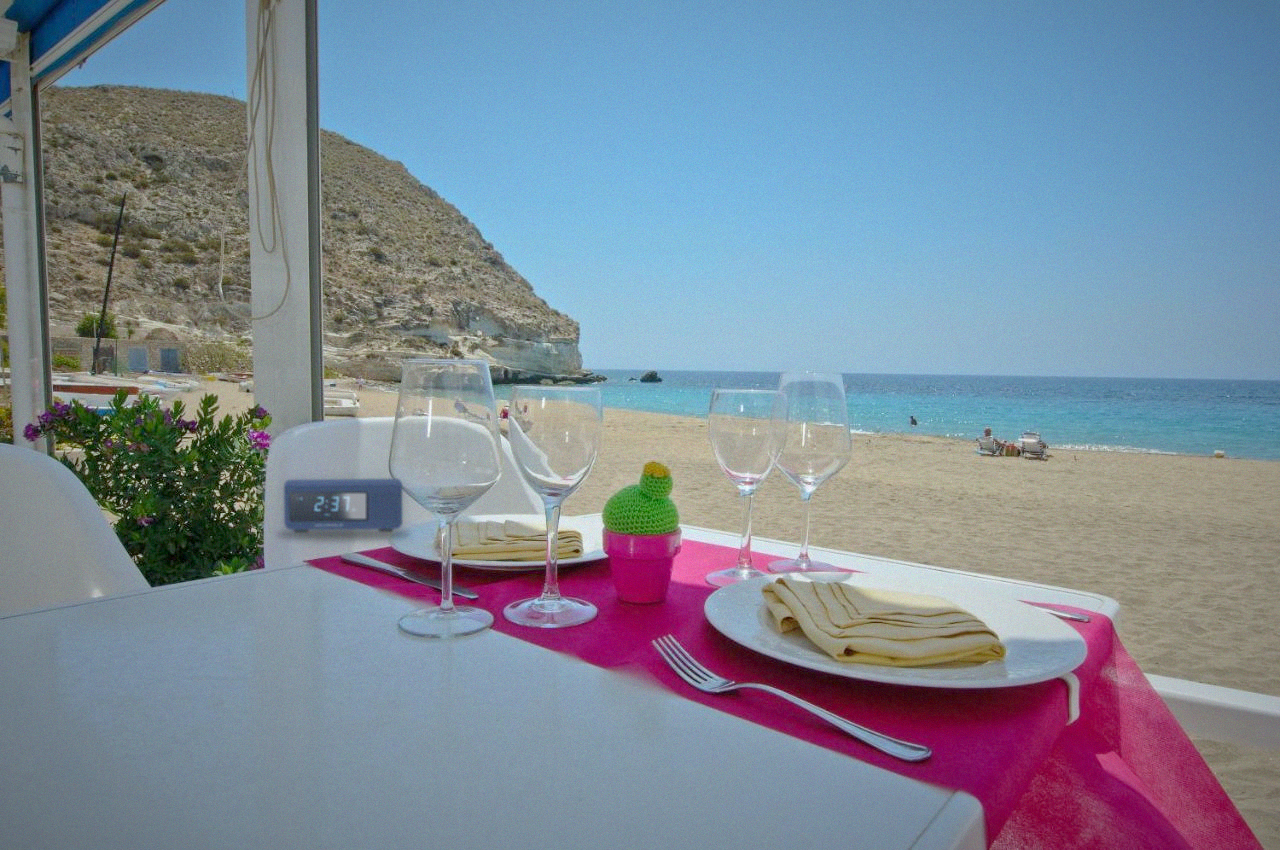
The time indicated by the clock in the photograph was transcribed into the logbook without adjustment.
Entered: 2:37
